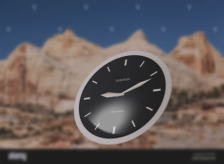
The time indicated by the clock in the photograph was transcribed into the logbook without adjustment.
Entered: 9:11
